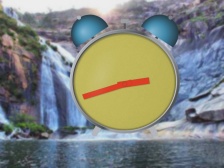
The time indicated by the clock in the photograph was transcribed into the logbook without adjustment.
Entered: 2:42
